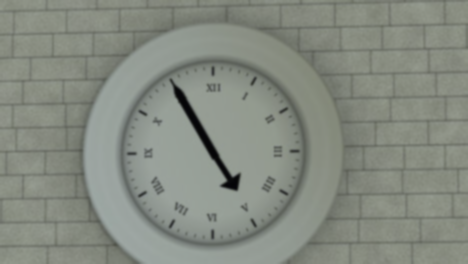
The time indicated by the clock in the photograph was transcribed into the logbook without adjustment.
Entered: 4:55
